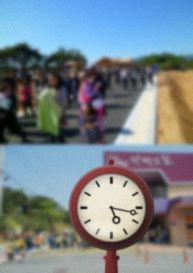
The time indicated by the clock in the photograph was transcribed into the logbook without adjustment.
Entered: 5:17
